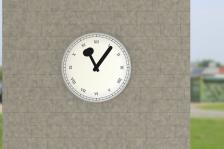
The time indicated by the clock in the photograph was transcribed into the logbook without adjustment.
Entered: 11:06
